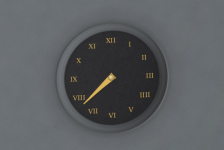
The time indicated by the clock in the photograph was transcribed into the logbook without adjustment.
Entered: 7:38
